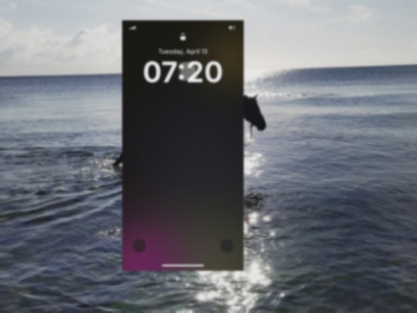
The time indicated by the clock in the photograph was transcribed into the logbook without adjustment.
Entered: 7:20
